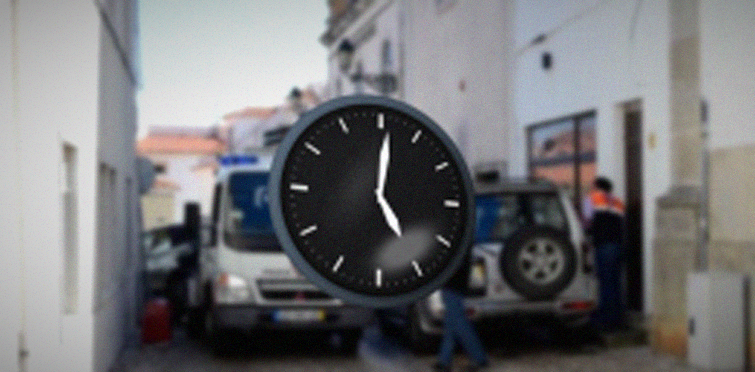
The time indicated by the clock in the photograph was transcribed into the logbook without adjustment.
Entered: 5:01
